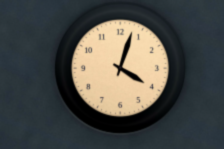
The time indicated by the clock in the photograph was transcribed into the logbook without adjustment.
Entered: 4:03
